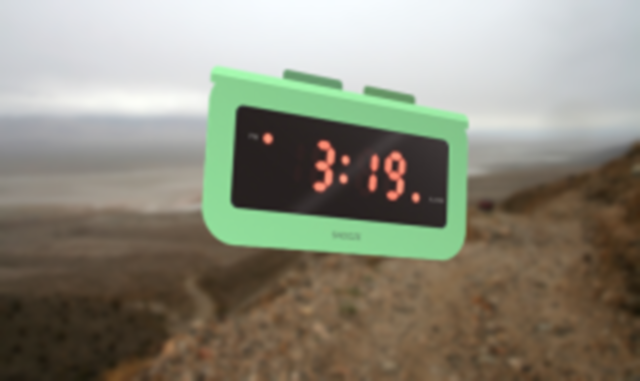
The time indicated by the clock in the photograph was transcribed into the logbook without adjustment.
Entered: 3:19
